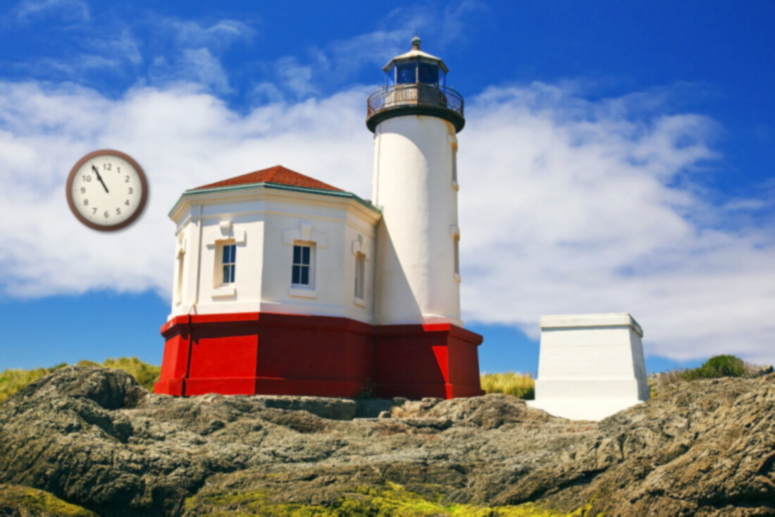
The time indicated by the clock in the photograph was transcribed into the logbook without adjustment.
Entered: 10:55
